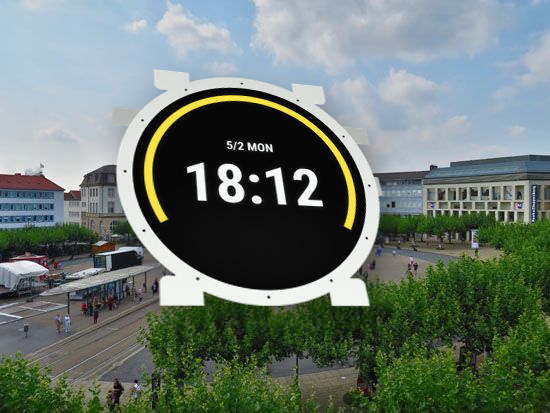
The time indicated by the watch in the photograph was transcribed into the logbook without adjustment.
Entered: 18:12
